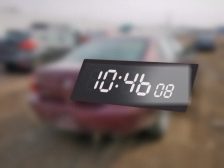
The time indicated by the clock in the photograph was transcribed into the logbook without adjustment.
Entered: 10:46:08
